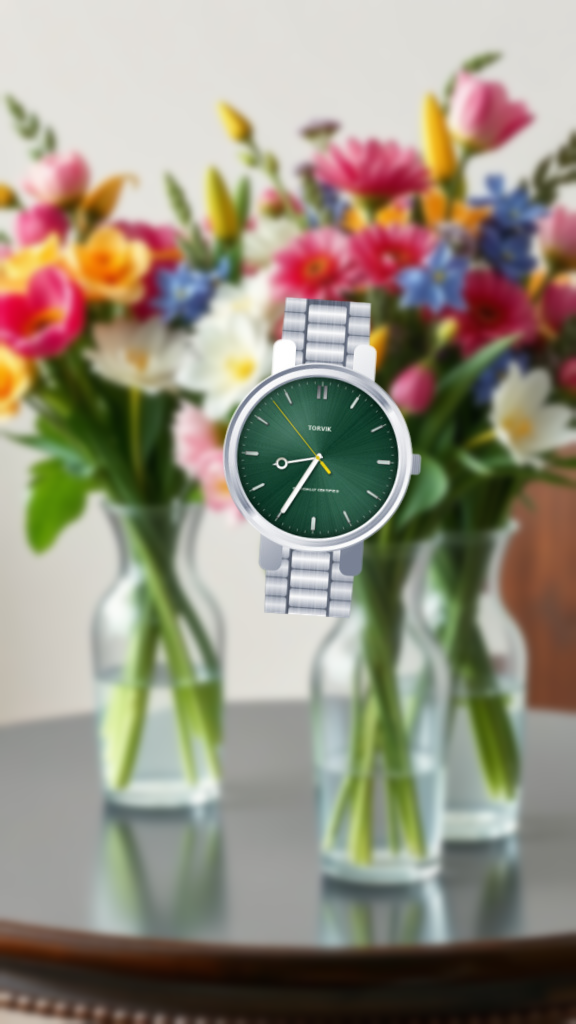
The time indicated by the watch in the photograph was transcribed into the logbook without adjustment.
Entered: 8:34:53
